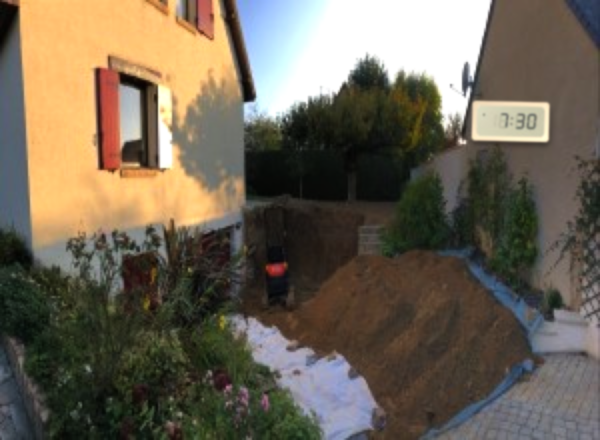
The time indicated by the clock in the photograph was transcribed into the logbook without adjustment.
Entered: 7:30
